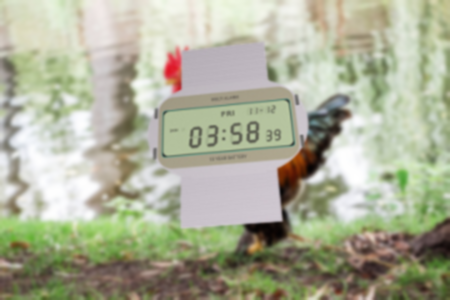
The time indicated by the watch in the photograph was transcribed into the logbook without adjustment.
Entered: 3:58
